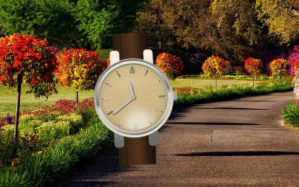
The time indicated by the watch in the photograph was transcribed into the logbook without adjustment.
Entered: 11:39
